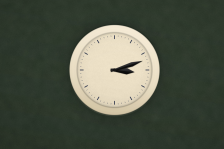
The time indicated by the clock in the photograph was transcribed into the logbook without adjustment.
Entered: 3:12
